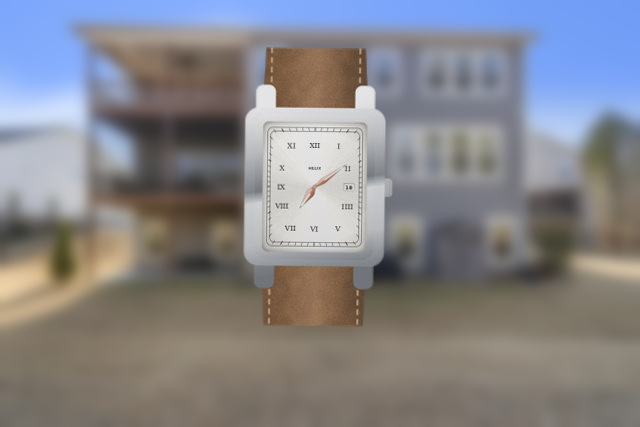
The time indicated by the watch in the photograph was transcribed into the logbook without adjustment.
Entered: 7:09
